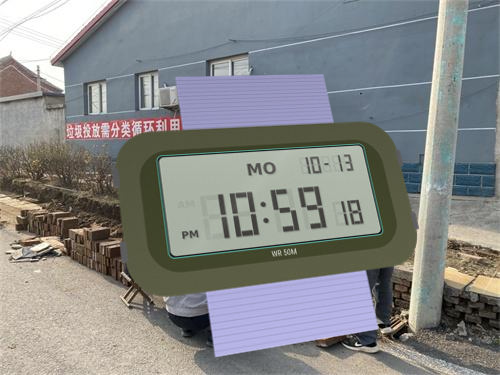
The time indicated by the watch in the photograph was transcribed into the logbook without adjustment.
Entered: 10:59:18
